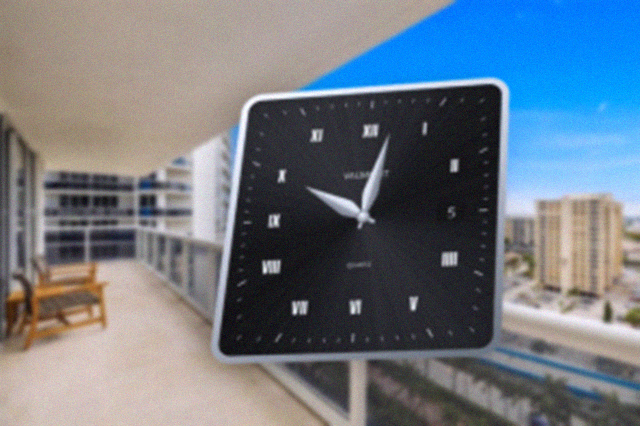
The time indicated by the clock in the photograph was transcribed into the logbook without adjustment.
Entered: 10:02
